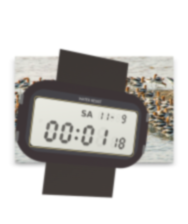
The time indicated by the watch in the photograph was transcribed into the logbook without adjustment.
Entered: 0:01:18
